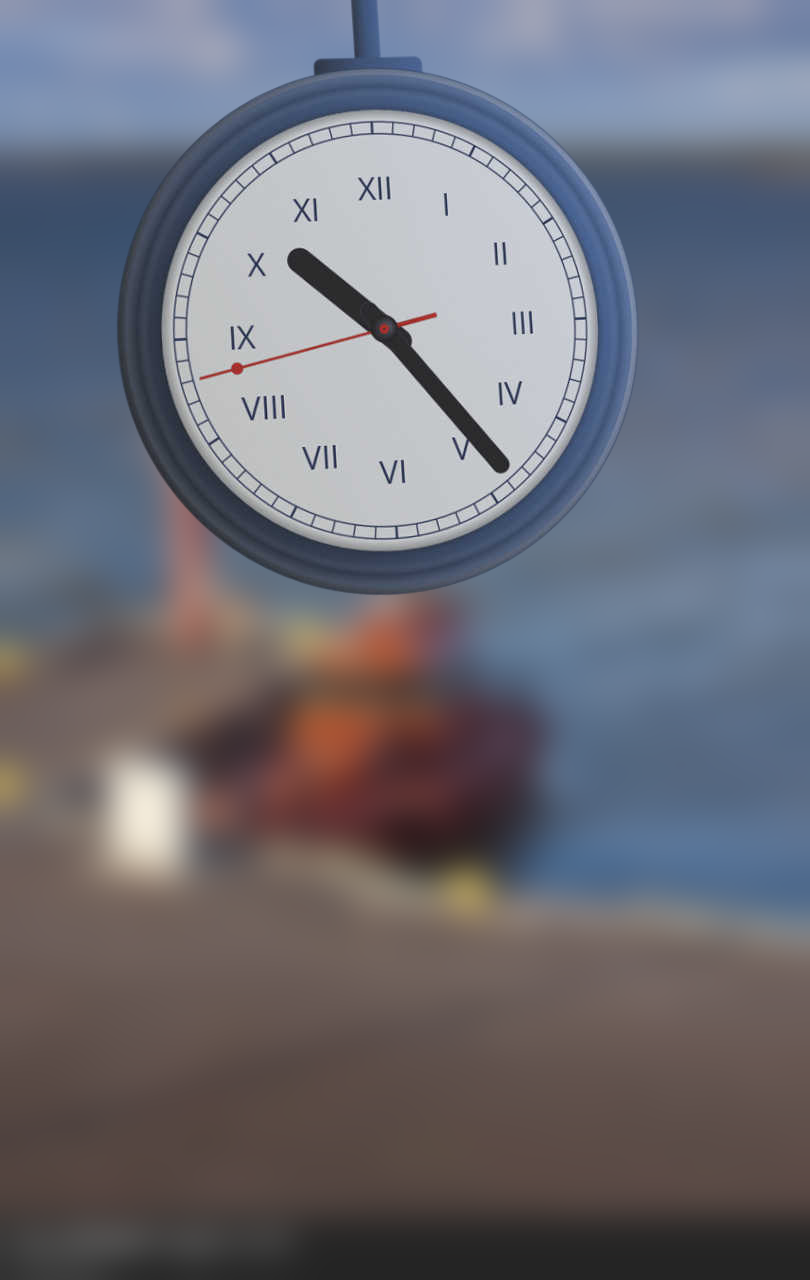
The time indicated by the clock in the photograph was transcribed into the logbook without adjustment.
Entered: 10:23:43
